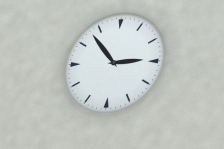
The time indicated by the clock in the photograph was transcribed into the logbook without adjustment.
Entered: 2:53
